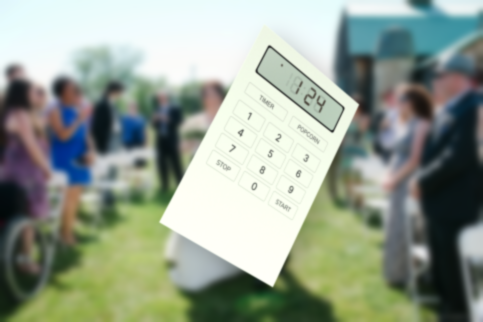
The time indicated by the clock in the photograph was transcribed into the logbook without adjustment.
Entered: 1:24
